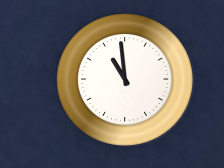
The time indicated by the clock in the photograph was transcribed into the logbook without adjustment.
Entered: 10:59
